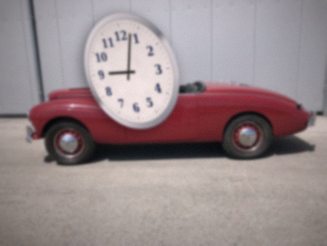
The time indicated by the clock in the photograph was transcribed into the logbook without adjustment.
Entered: 9:03
